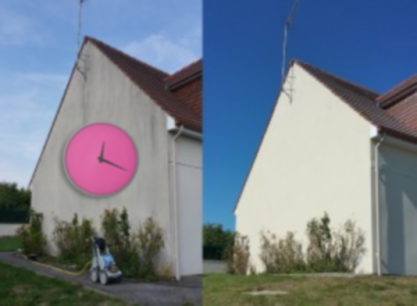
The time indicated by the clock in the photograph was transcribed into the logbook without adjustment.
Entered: 12:19
